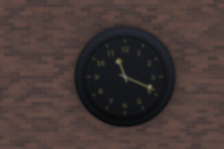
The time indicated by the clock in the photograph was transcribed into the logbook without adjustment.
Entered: 11:19
